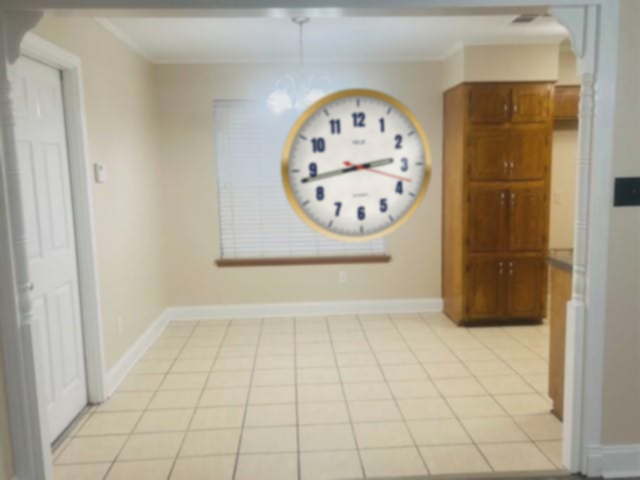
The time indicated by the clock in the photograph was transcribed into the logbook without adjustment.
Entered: 2:43:18
